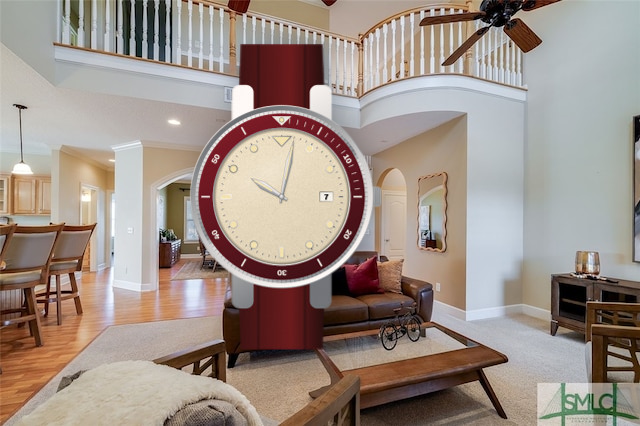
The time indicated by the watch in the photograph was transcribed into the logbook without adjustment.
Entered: 10:02
